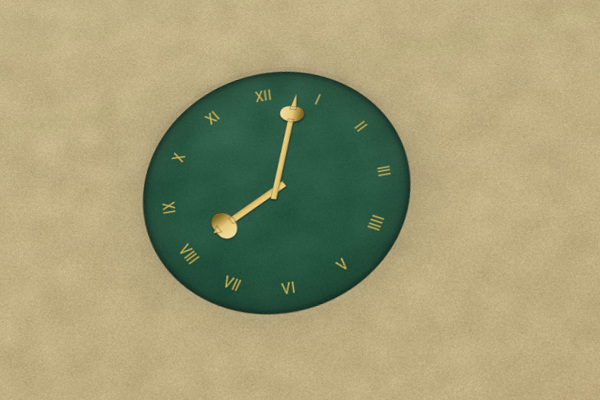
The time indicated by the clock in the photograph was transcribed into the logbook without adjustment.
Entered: 8:03
